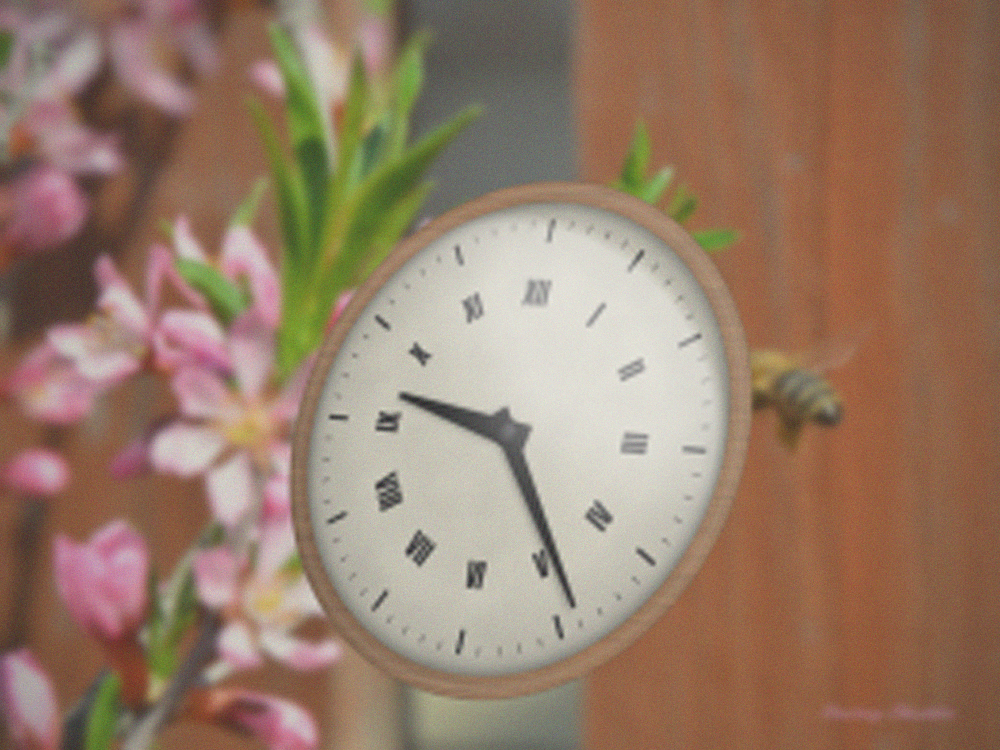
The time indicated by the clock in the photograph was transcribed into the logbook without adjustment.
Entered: 9:24
